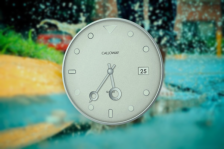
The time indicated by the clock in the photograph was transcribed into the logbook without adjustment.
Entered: 5:36
